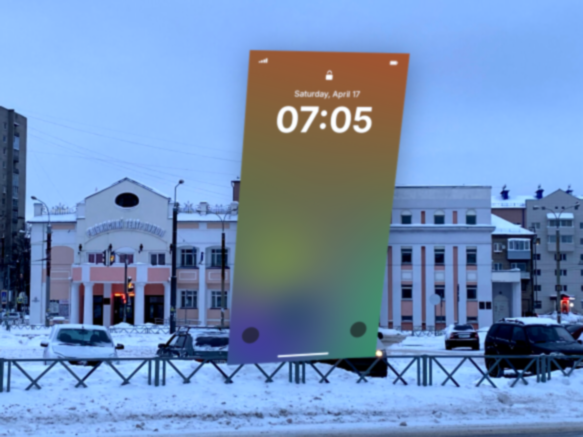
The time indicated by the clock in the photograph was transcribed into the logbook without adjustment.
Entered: 7:05
